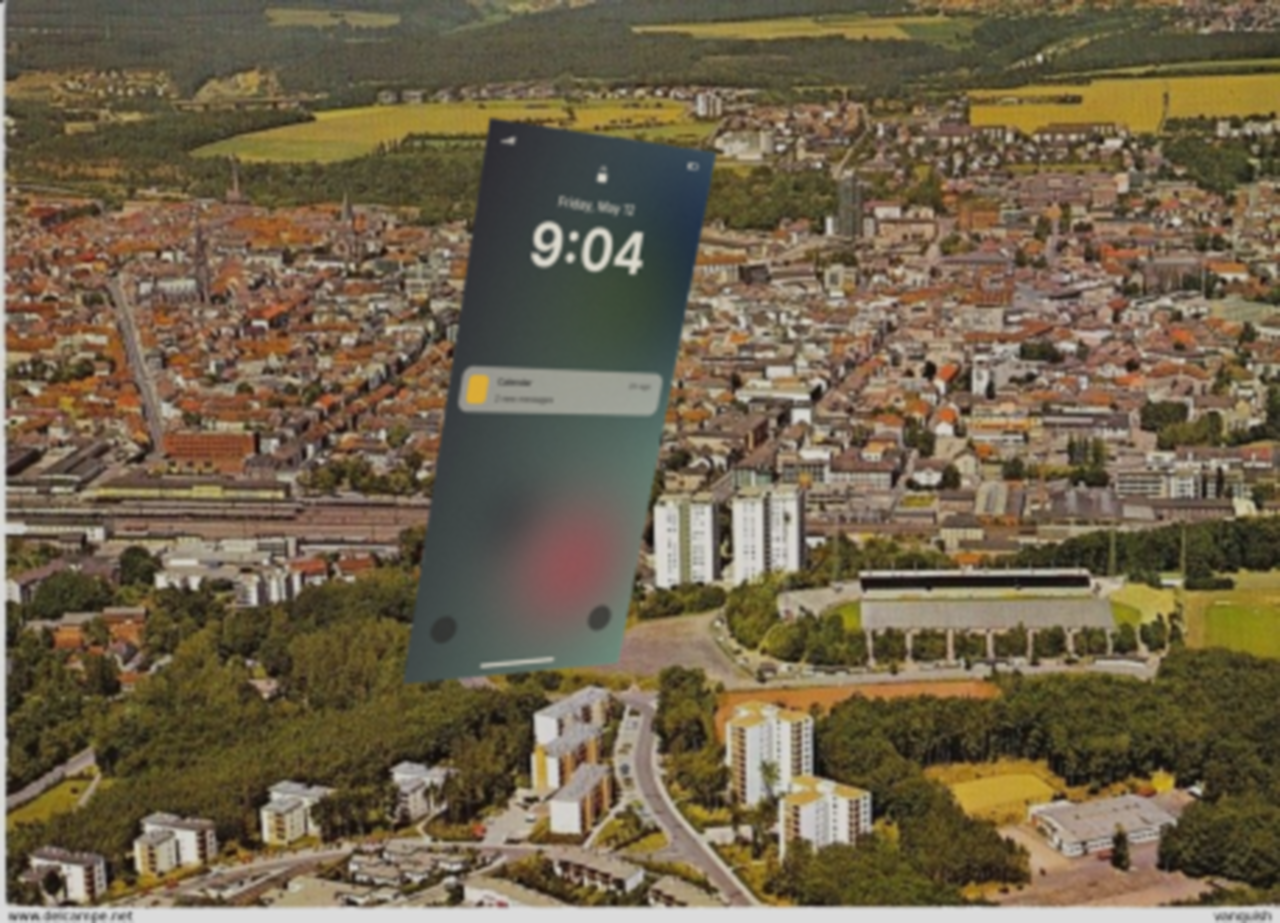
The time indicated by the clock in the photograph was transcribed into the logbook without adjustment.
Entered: 9:04
